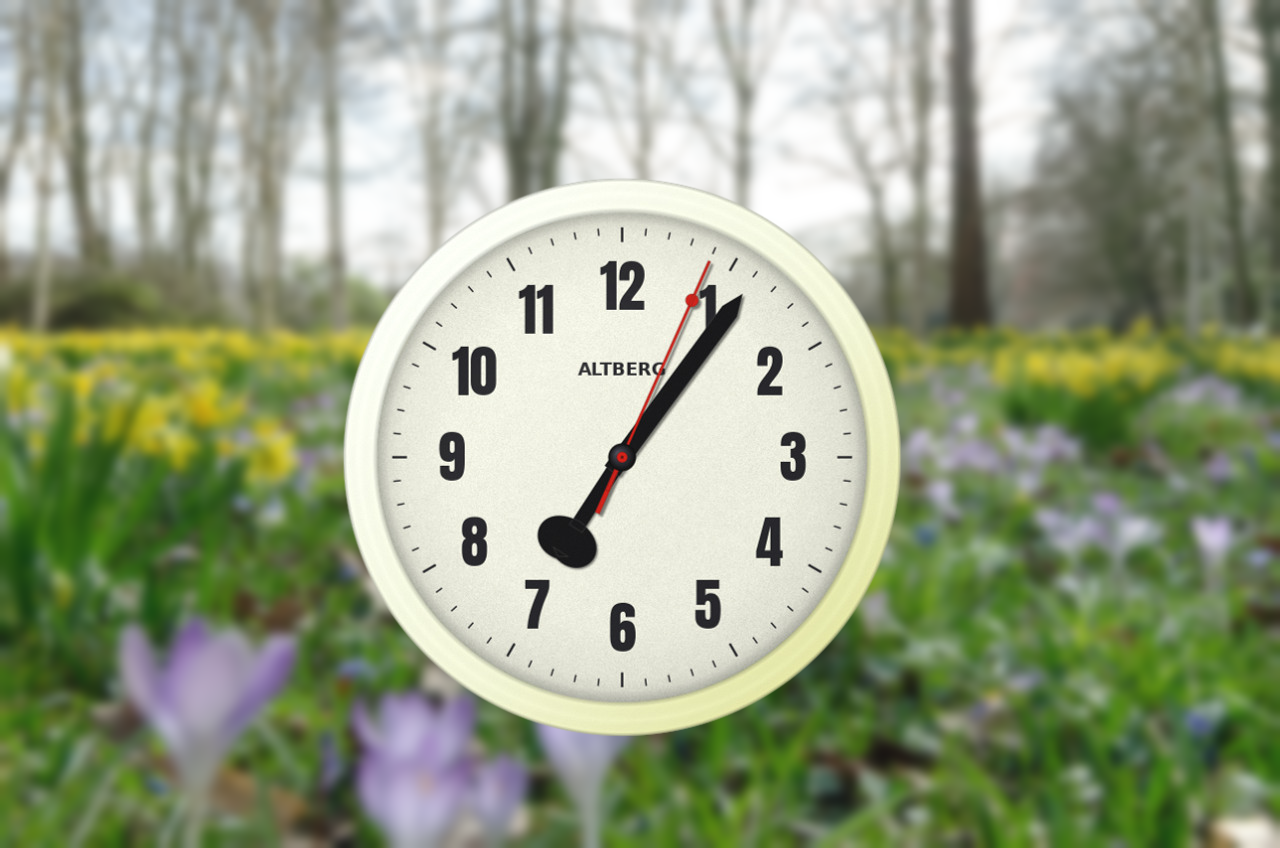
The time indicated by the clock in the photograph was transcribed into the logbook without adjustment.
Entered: 7:06:04
